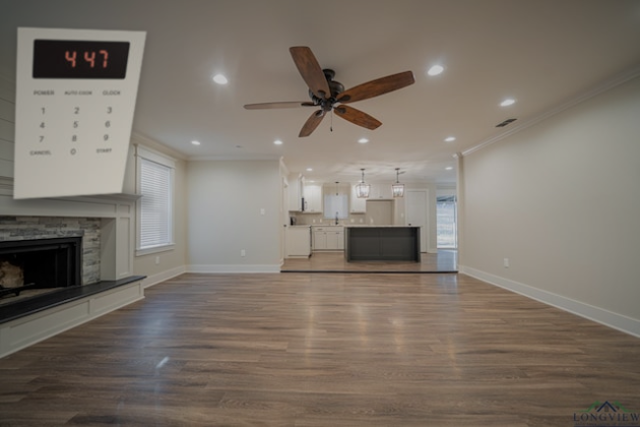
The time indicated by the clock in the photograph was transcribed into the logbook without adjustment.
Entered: 4:47
